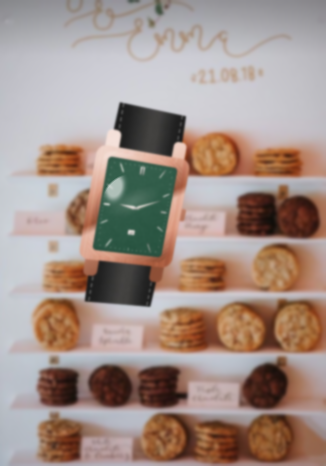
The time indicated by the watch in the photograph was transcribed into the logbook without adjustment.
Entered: 9:11
